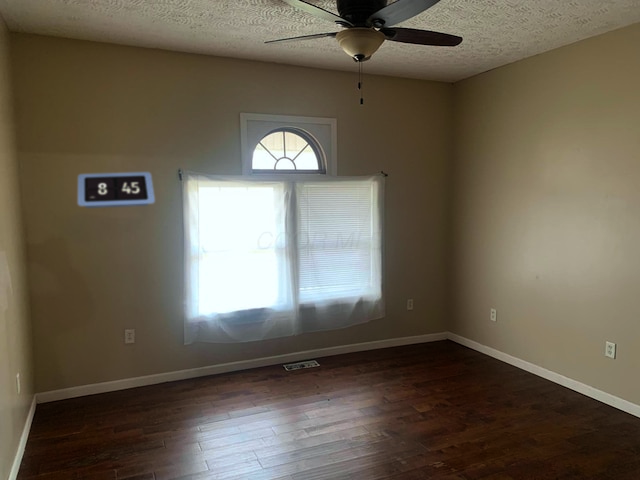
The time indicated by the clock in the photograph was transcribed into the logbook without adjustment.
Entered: 8:45
